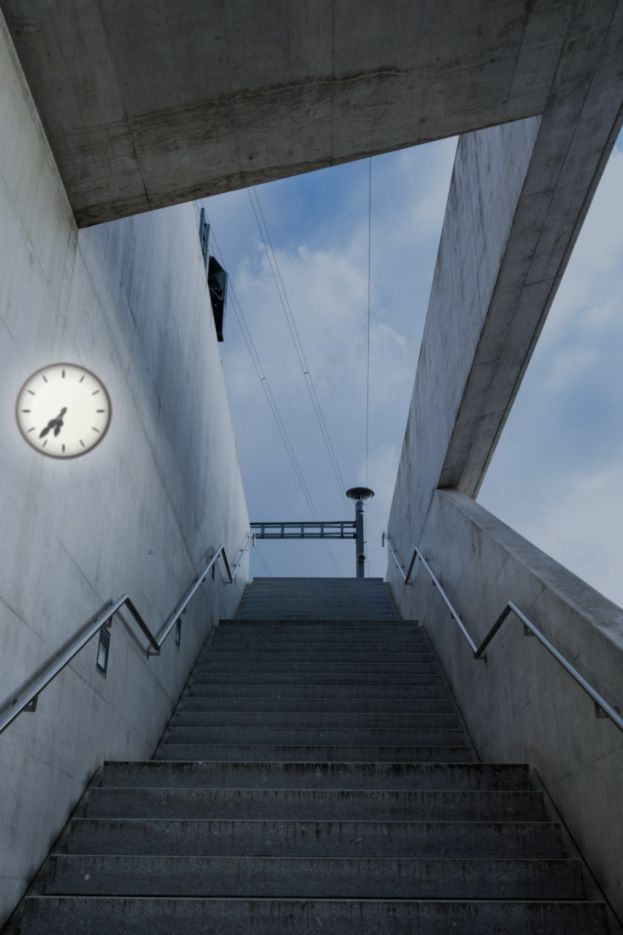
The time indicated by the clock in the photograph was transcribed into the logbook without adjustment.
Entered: 6:37
